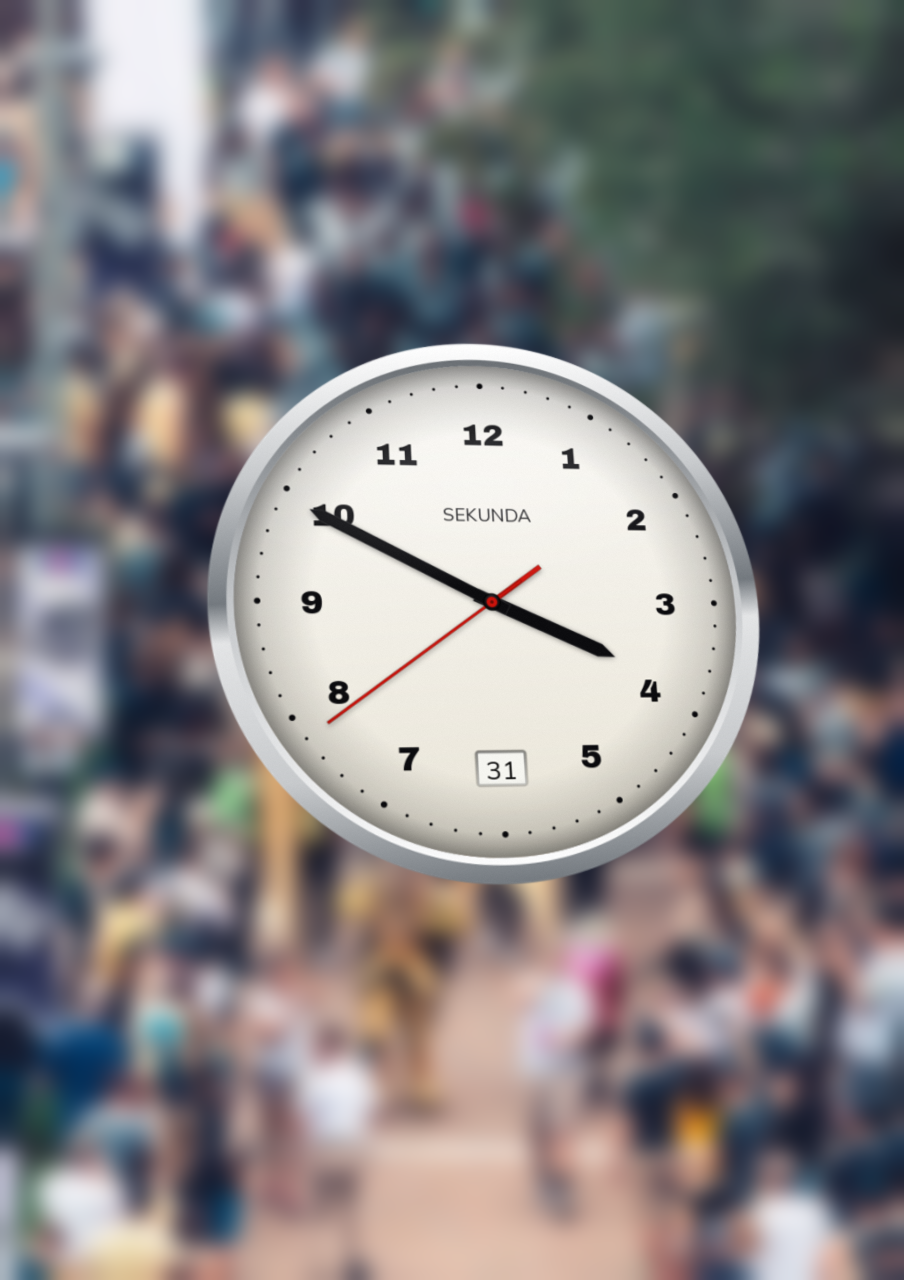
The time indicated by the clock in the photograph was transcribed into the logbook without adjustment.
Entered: 3:49:39
